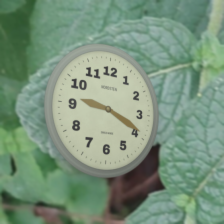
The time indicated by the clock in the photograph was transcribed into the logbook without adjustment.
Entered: 9:19
